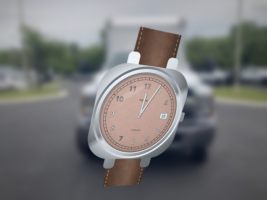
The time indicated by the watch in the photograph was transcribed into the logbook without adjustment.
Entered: 12:04
